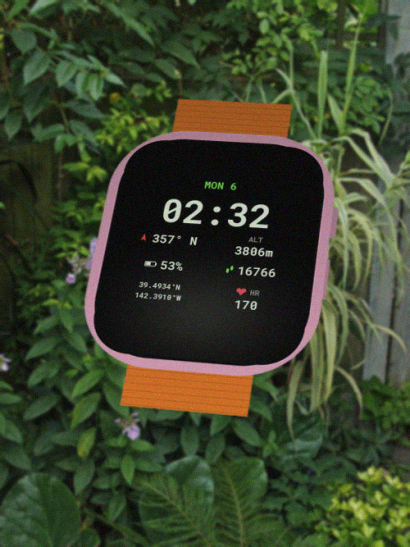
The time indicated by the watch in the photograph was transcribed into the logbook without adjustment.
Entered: 2:32
